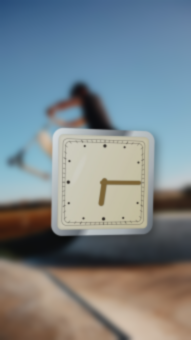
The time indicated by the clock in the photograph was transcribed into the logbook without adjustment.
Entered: 6:15
